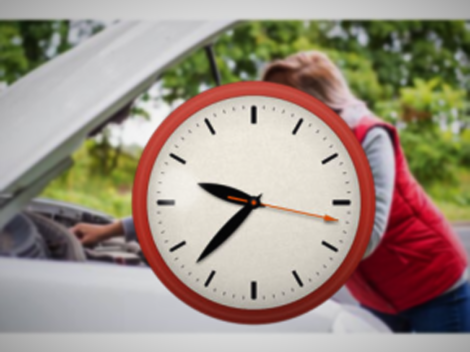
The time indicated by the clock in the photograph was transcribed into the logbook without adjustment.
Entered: 9:37:17
